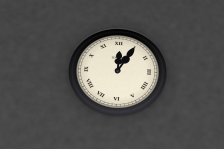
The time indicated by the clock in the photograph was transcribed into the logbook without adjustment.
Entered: 12:05
